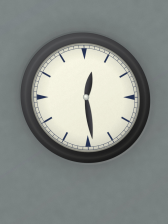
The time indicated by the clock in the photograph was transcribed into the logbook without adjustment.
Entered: 12:29
